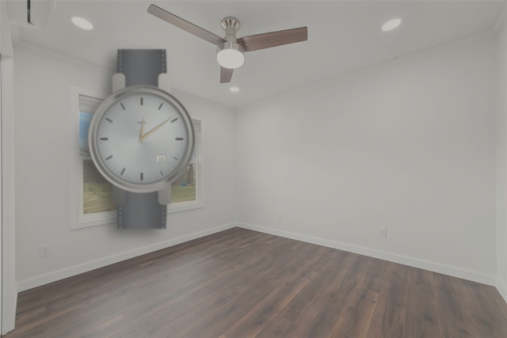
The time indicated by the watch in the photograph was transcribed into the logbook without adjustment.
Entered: 12:09
